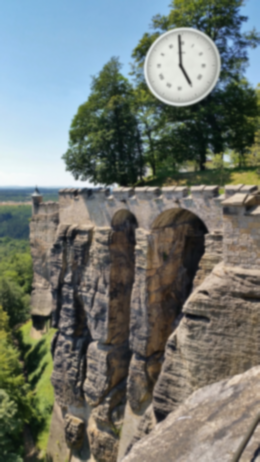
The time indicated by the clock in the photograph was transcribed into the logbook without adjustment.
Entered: 4:59
